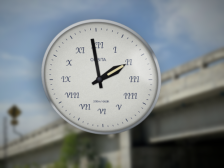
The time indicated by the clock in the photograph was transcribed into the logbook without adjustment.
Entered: 1:59
